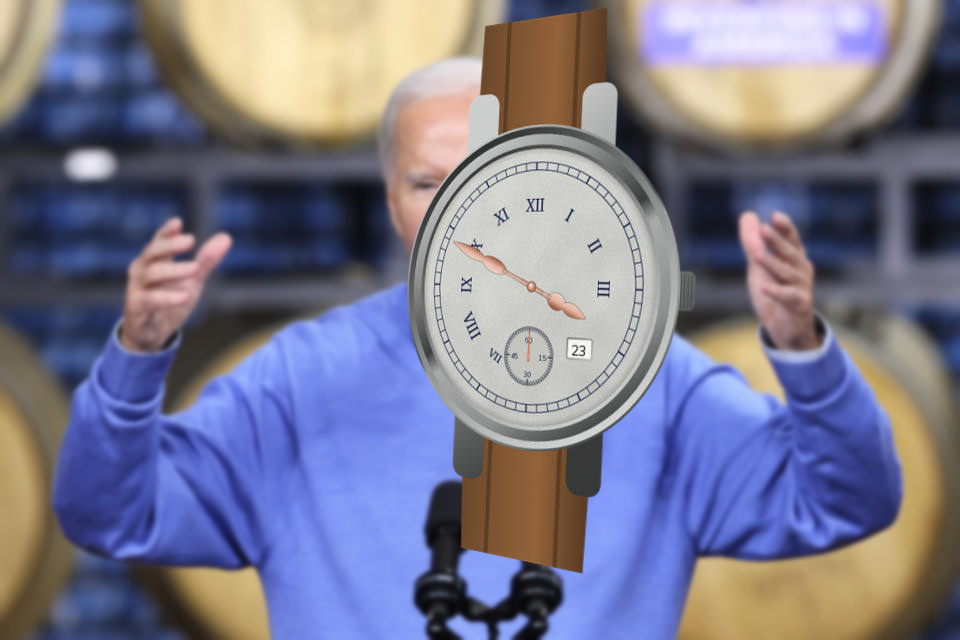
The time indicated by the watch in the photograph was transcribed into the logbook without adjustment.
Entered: 3:49
